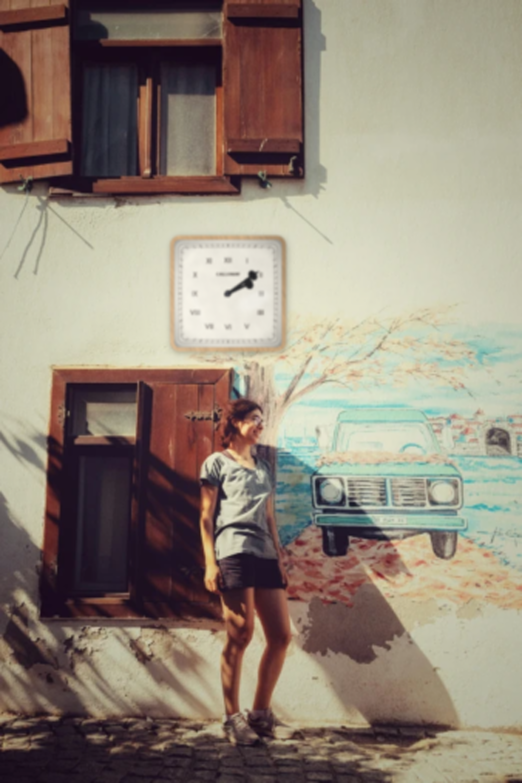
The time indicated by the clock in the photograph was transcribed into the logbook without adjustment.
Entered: 2:09
